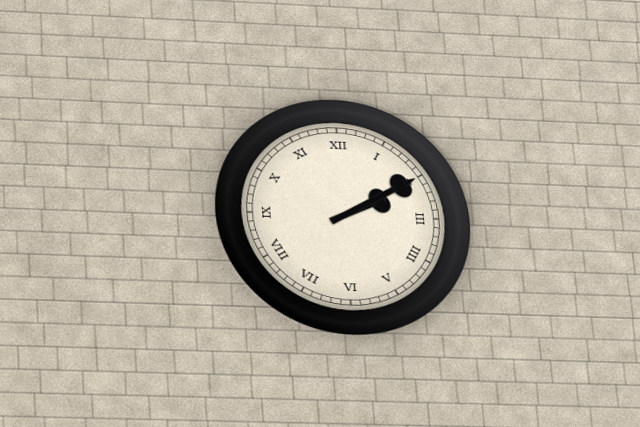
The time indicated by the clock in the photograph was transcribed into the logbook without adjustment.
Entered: 2:10
